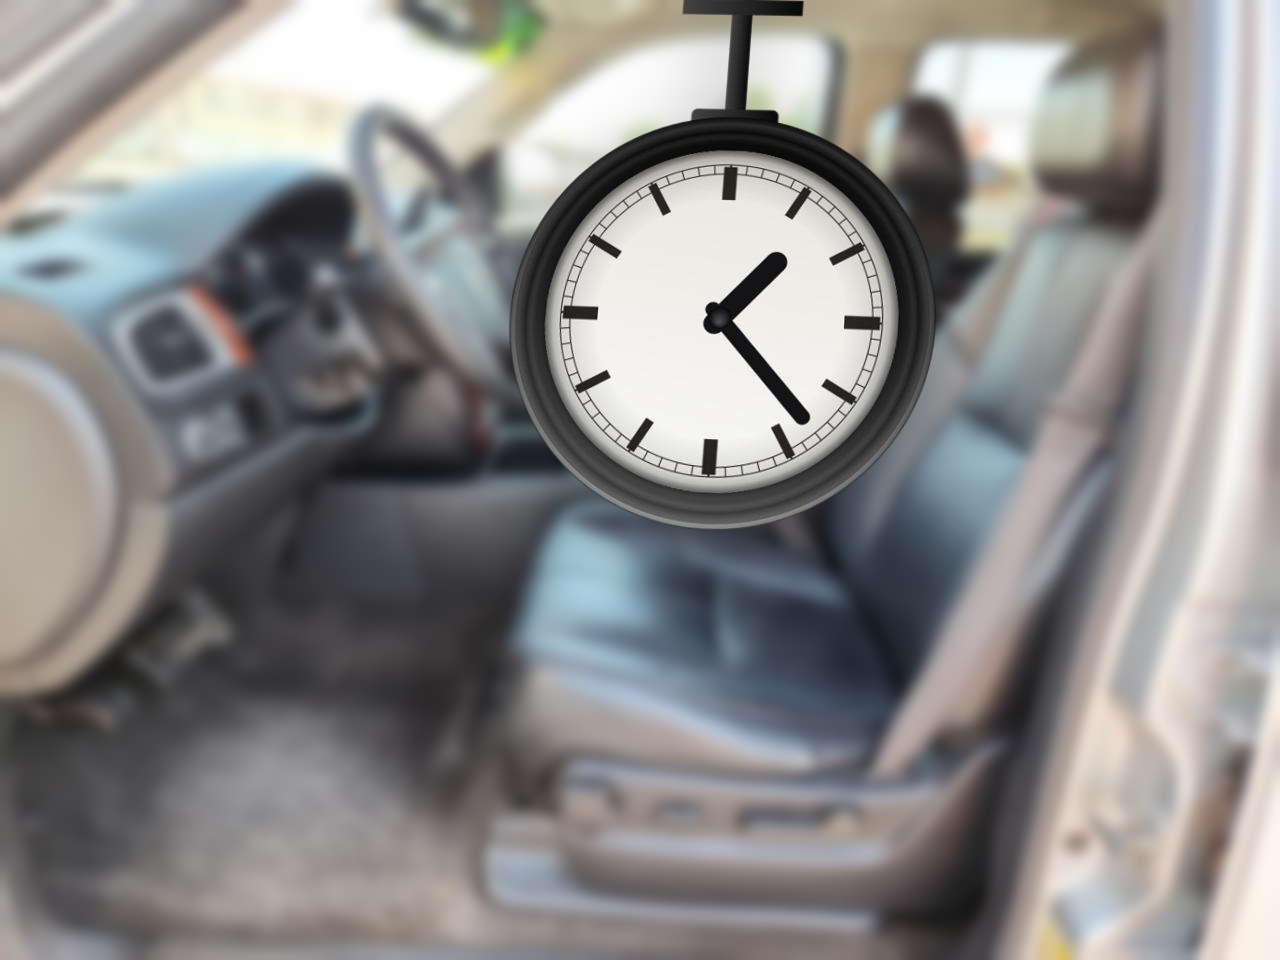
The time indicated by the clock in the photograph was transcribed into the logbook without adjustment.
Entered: 1:23
